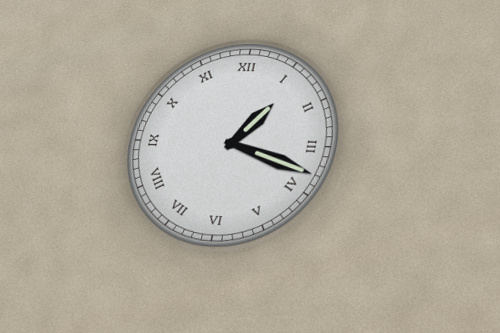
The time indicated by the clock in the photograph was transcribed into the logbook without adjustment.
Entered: 1:18
